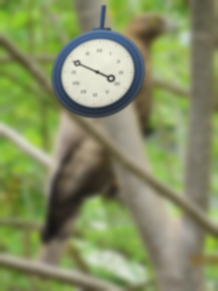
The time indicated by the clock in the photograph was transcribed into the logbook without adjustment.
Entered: 3:49
